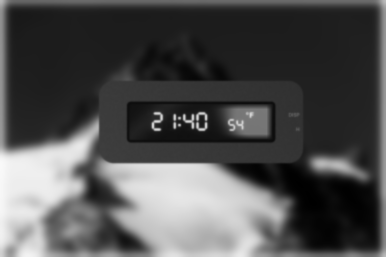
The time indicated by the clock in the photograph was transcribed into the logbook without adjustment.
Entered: 21:40
